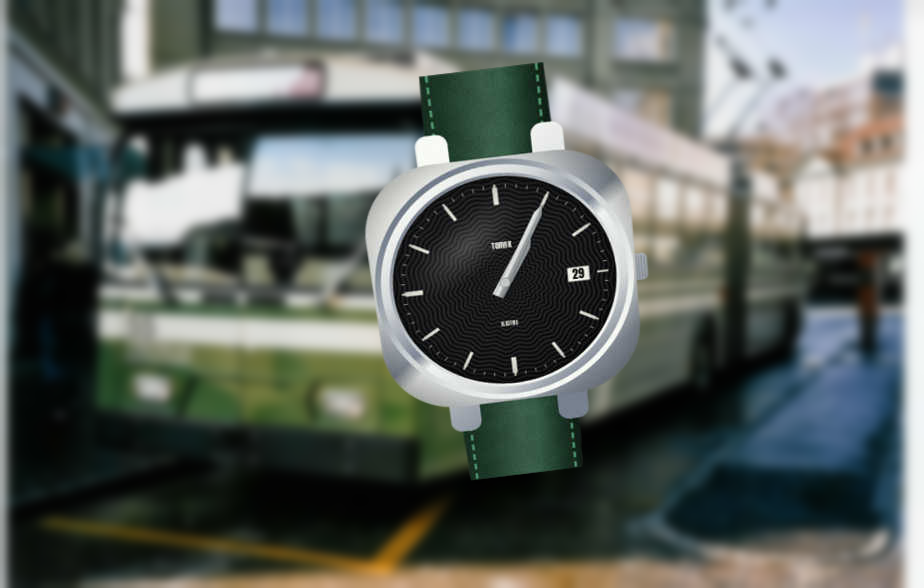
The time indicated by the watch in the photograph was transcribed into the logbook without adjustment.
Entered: 1:05
